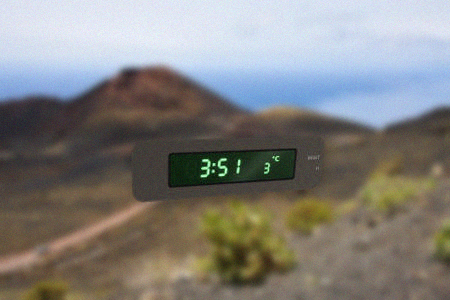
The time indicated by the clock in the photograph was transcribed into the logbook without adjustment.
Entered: 3:51
